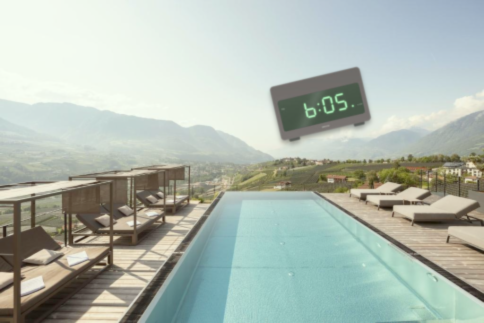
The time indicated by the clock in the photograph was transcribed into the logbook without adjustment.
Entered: 6:05
